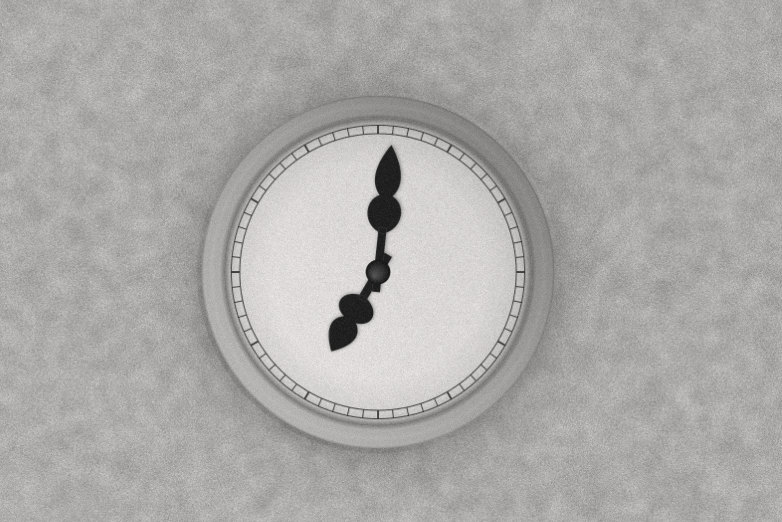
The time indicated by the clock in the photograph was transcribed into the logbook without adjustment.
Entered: 7:01
